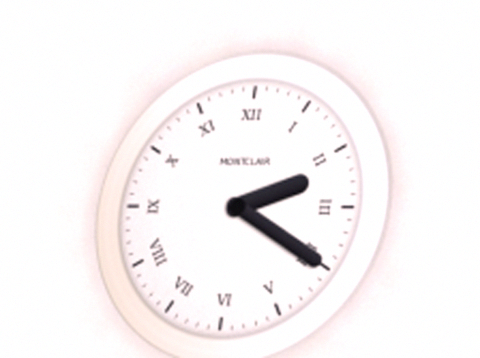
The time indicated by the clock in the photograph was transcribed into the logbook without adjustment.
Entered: 2:20
